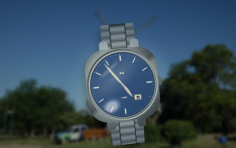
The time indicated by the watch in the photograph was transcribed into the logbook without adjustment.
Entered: 4:54
